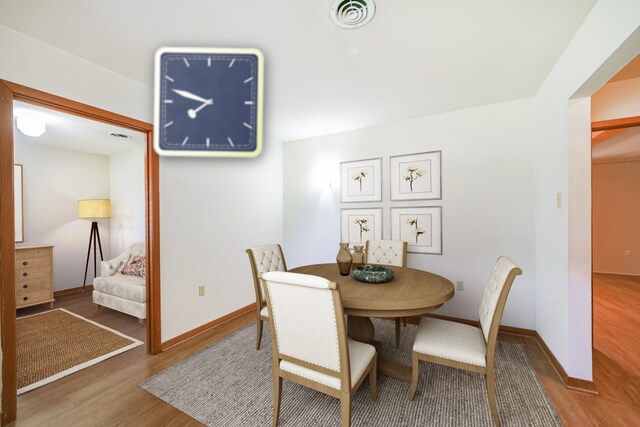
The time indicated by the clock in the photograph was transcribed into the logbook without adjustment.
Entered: 7:48
